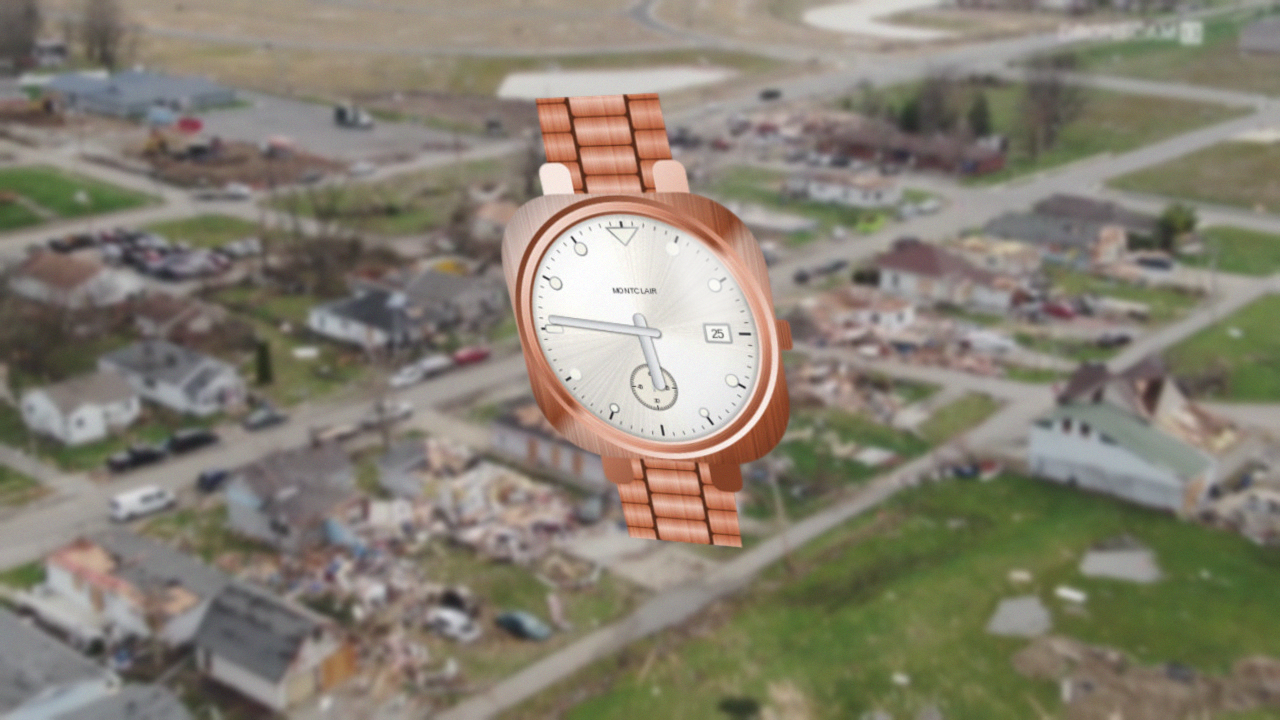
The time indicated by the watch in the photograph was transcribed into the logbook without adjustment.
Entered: 5:46
